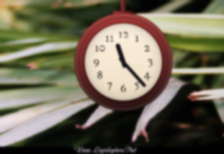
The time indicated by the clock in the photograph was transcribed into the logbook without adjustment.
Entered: 11:23
